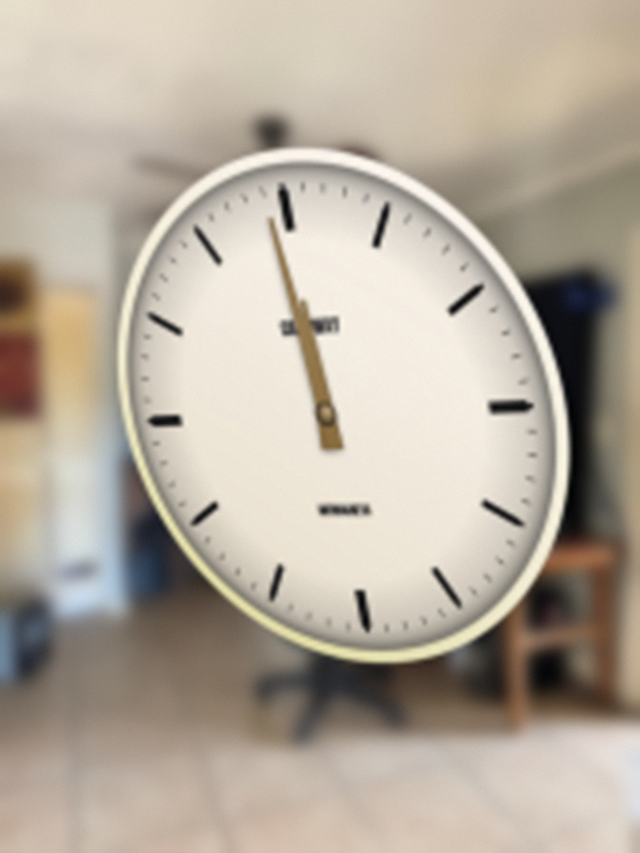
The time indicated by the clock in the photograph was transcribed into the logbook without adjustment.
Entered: 11:59
